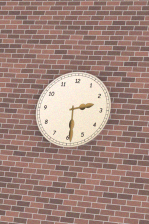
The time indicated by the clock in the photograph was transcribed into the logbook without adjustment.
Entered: 2:29
